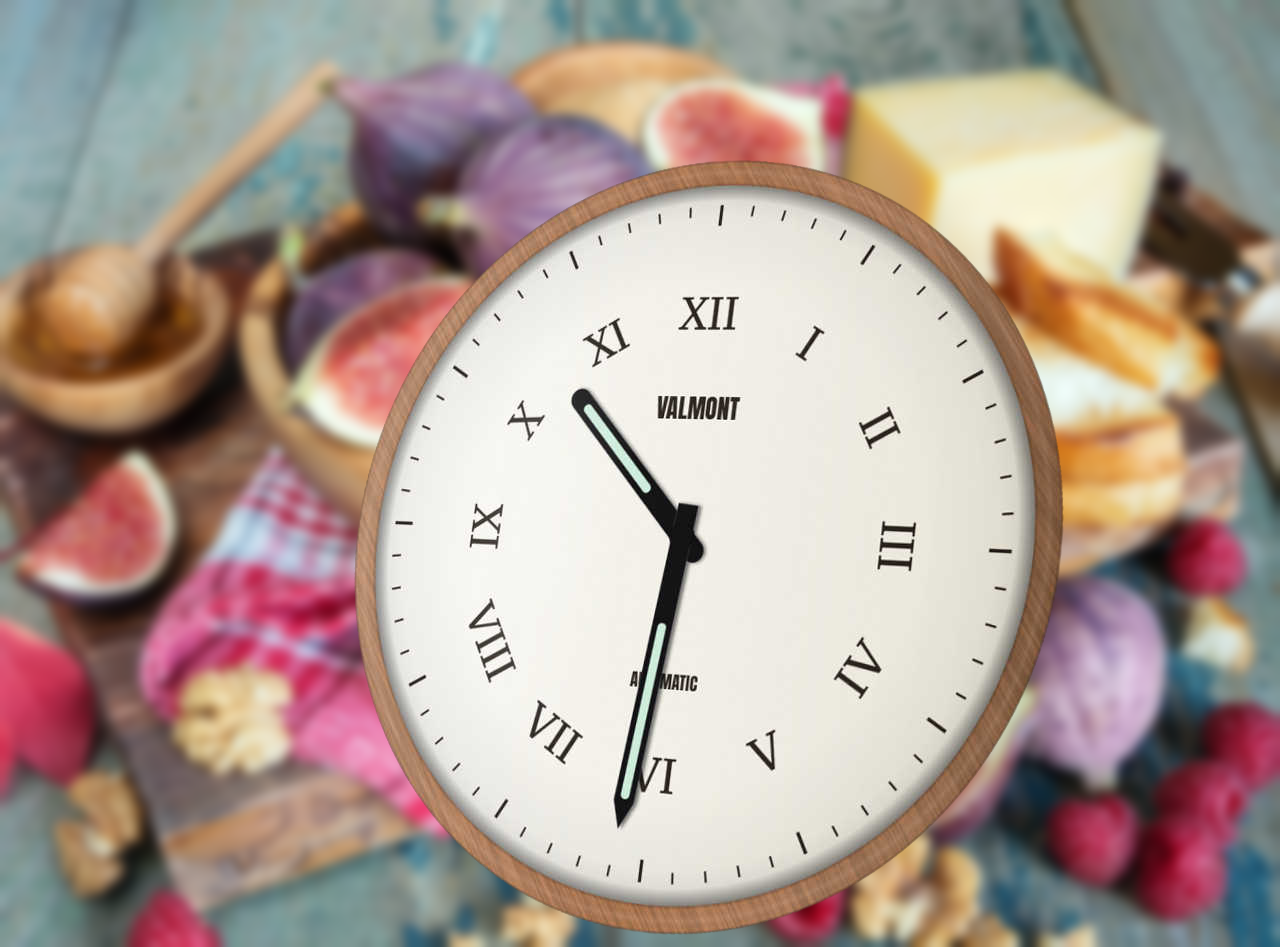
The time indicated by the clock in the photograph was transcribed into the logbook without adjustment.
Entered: 10:31
